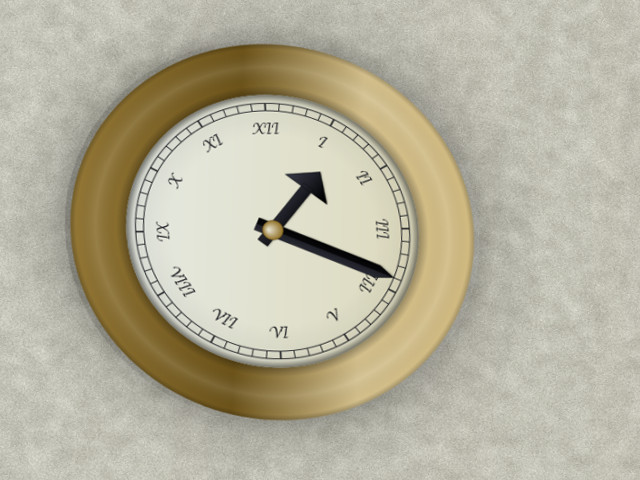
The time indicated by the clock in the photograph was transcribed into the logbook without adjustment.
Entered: 1:19
